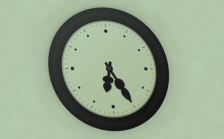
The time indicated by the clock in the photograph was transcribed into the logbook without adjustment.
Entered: 6:25
